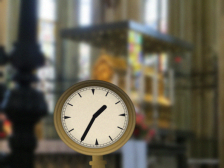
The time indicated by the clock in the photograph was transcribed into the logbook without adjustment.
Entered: 1:35
